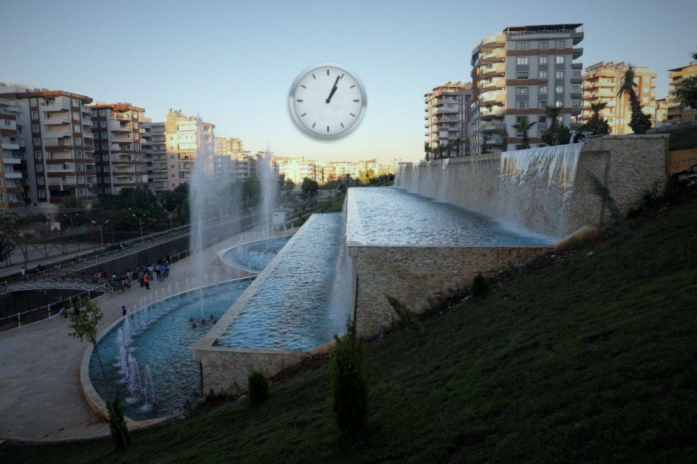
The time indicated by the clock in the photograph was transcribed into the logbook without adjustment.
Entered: 1:04
